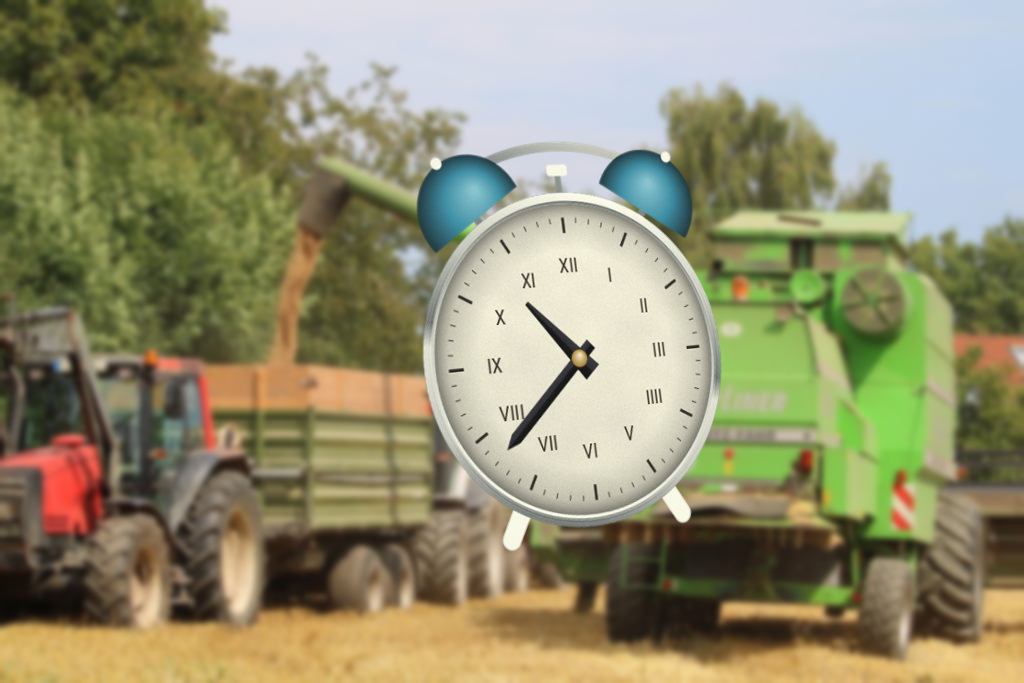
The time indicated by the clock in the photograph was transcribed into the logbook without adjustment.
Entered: 10:38
